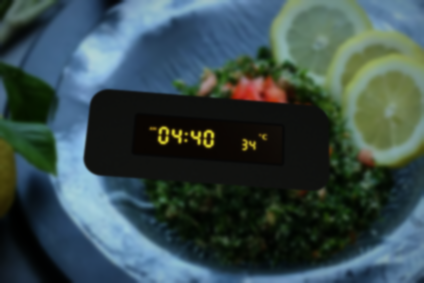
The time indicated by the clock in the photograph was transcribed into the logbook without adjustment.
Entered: 4:40
